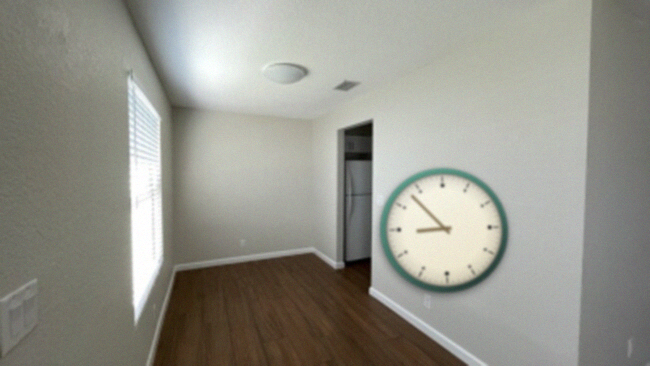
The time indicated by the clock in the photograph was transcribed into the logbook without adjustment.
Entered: 8:53
